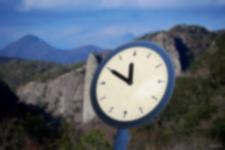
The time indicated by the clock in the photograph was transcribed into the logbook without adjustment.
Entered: 11:50
